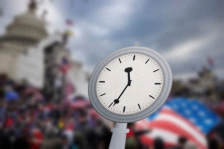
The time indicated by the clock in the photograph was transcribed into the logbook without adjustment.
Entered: 11:34
